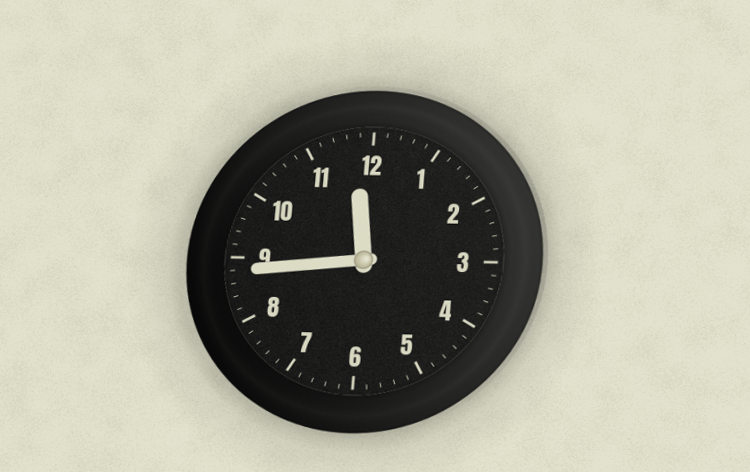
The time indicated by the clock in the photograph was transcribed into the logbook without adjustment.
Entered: 11:44
